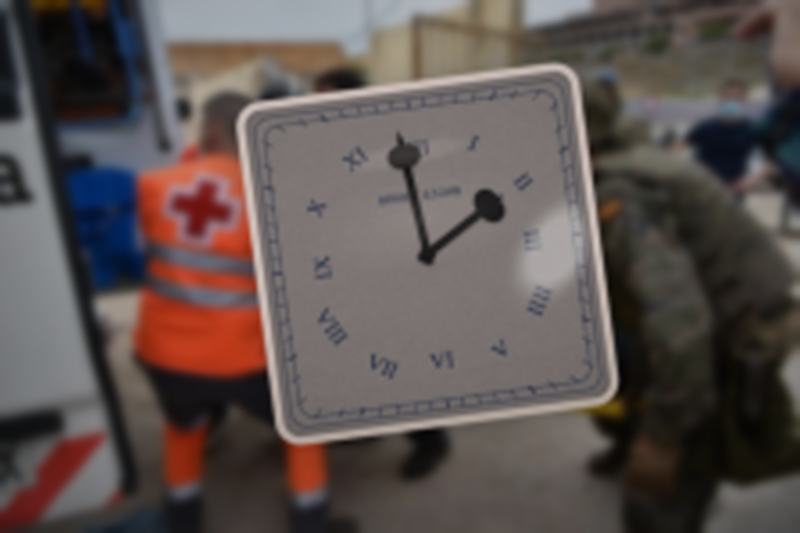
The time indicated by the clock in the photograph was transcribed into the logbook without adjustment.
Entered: 1:59
